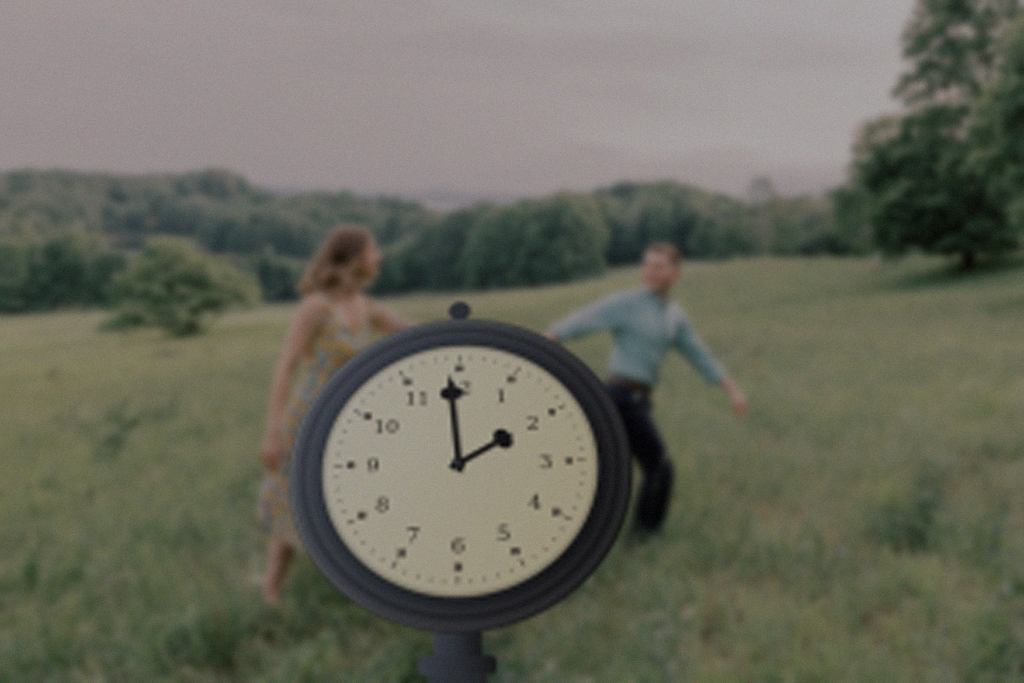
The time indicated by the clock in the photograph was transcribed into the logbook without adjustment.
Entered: 1:59
